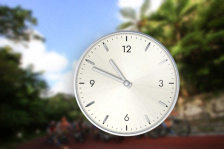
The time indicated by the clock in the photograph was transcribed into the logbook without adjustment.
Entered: 10:49
